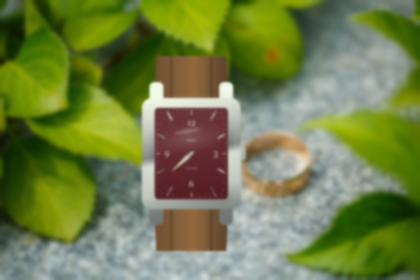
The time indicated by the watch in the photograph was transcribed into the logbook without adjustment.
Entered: 7:38
